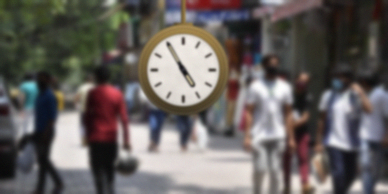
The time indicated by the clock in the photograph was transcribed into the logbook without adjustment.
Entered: 4:55
